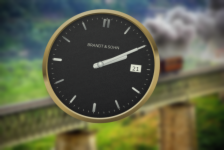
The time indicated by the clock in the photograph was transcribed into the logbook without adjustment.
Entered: 2:10
